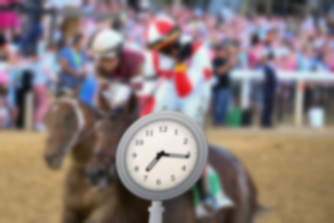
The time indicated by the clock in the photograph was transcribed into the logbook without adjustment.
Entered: 7:16
